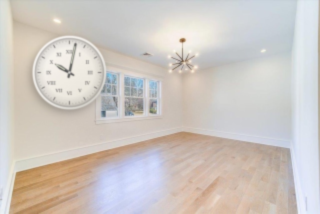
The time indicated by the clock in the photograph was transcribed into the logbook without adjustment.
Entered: 10:02
